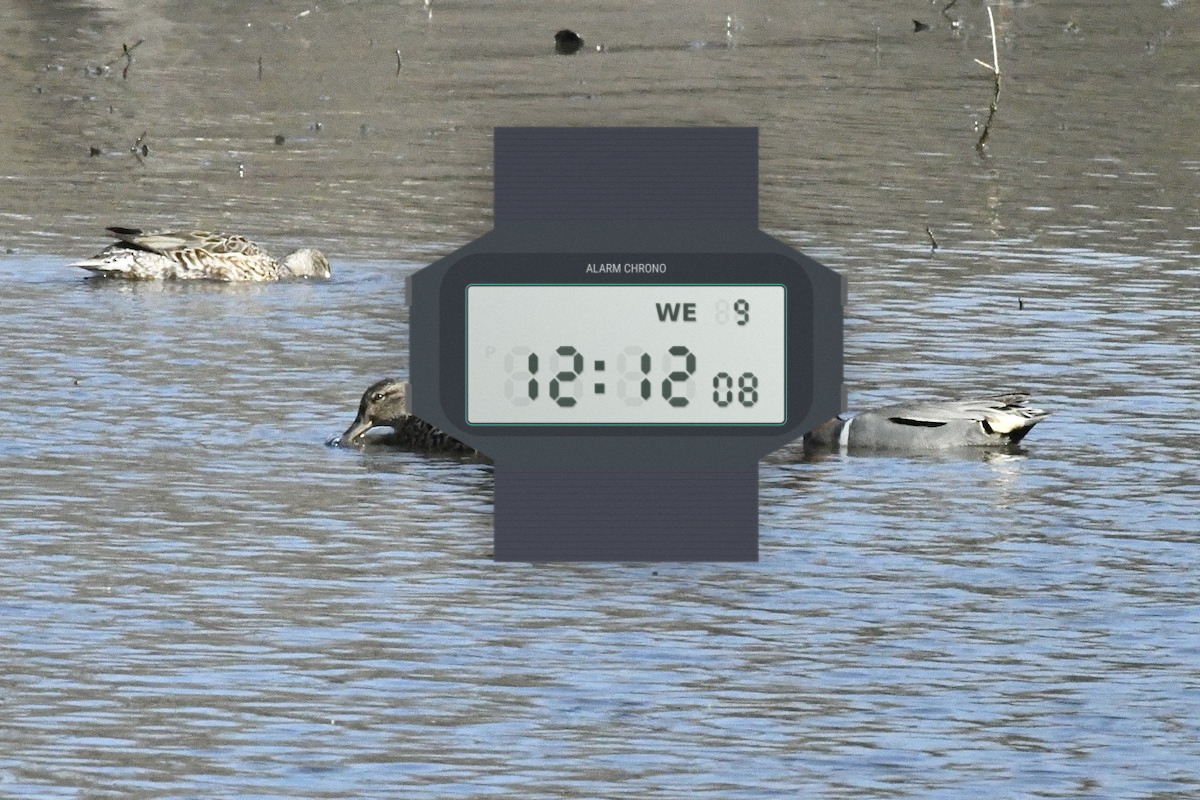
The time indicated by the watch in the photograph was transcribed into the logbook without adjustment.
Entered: 12:12:08
